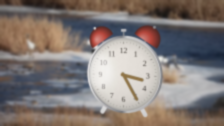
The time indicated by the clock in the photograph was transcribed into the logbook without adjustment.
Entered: 3:25
